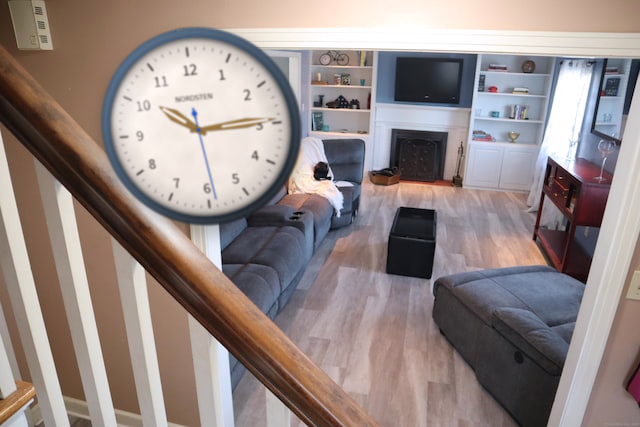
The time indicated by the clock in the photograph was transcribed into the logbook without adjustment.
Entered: 10:14:29
